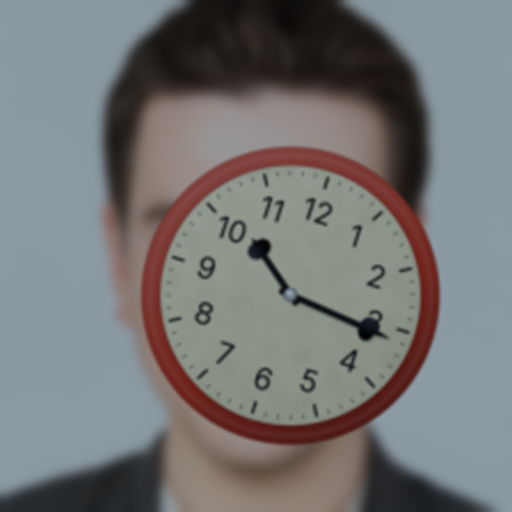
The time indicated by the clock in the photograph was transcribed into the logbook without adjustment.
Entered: 10:16
